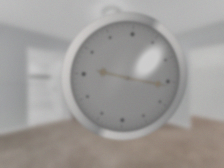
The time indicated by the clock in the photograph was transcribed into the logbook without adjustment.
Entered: 9:16
